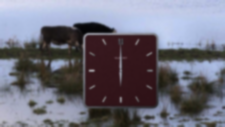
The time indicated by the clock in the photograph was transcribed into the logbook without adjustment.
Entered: 6:00
